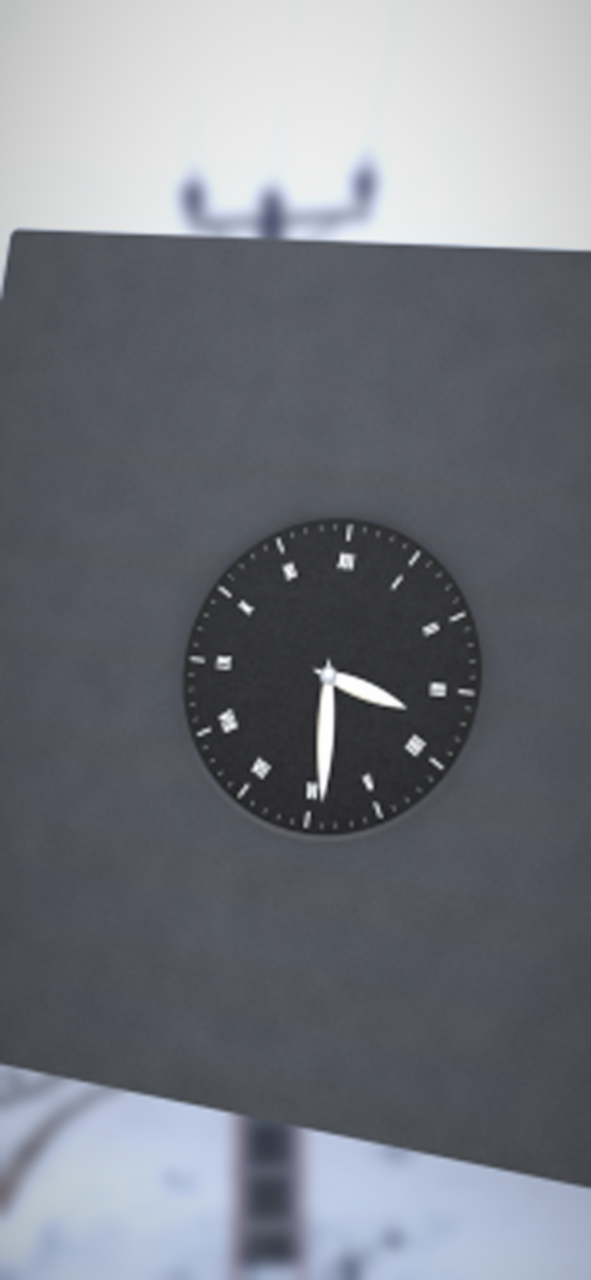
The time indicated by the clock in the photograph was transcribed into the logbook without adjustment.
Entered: 3:29
